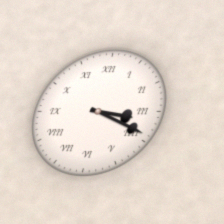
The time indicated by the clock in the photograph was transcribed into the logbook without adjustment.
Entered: 3:19
